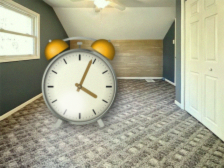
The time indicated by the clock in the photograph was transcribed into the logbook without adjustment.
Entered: 4:04
